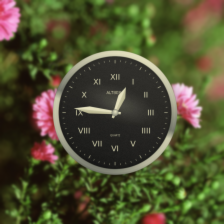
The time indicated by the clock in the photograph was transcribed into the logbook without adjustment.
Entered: 12:46
